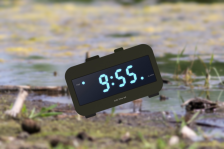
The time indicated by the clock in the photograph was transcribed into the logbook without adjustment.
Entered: 9:55
